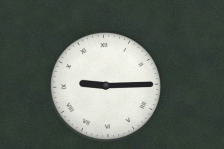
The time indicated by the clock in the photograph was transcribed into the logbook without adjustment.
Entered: 9:15
